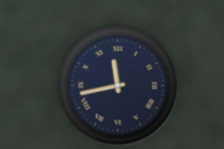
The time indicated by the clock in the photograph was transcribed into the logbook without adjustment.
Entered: 11:43
